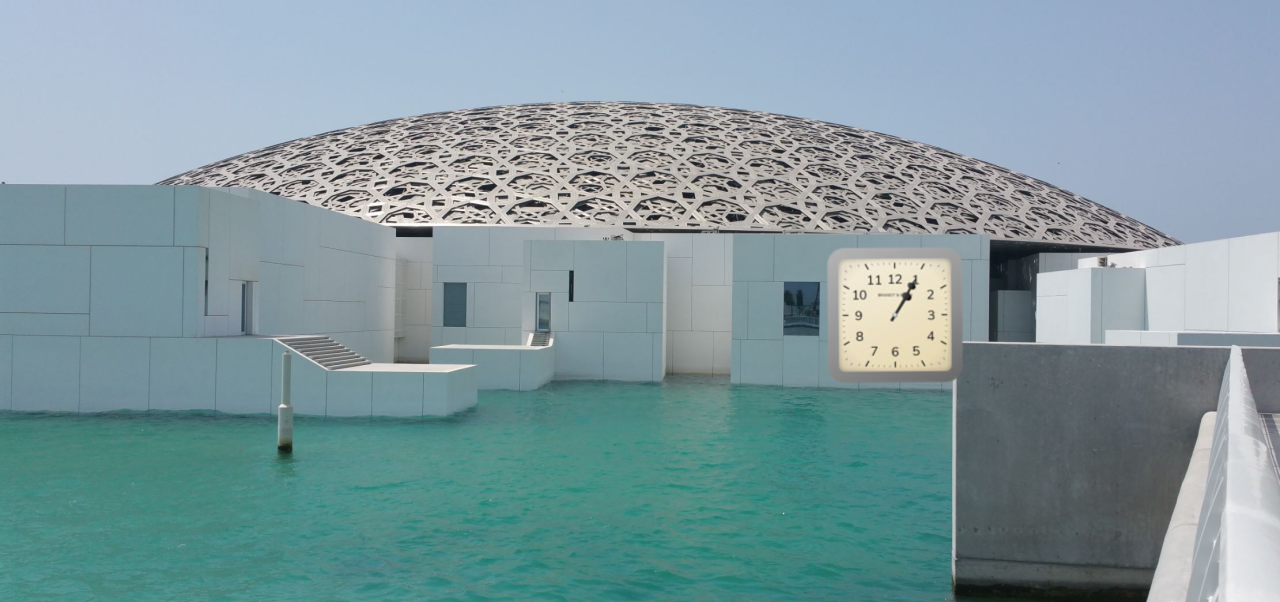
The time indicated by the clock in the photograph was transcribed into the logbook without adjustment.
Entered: 1:05
